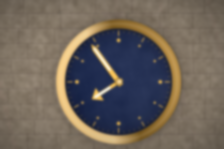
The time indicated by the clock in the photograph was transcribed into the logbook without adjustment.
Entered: 7:54
